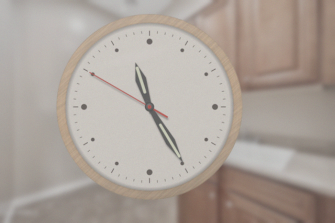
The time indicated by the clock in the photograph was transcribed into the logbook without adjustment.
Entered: 11:24:50
